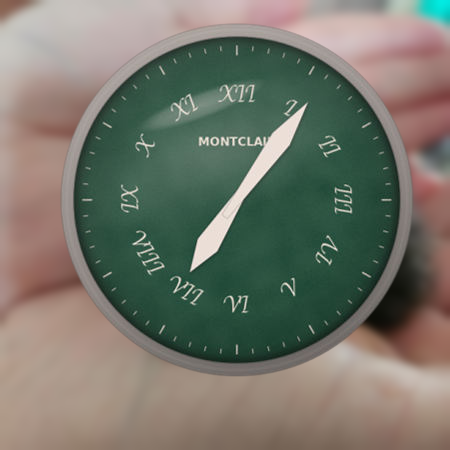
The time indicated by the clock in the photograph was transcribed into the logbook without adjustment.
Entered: 7:06
